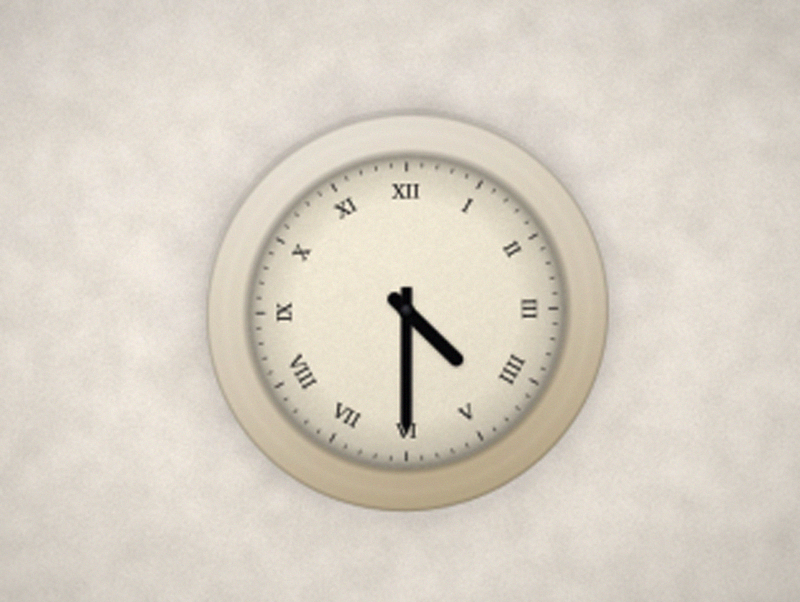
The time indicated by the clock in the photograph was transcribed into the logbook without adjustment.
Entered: 4:30
